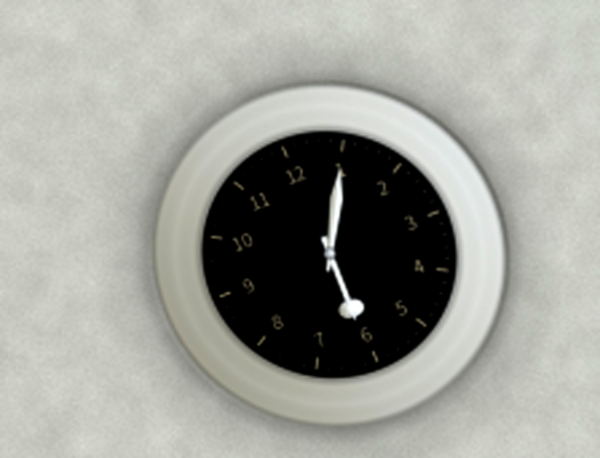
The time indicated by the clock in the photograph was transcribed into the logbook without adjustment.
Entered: 6:05
